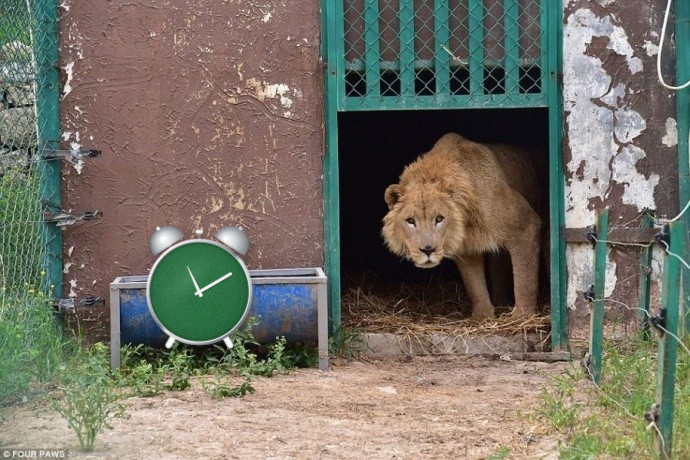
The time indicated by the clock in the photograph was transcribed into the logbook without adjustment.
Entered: 11:10
